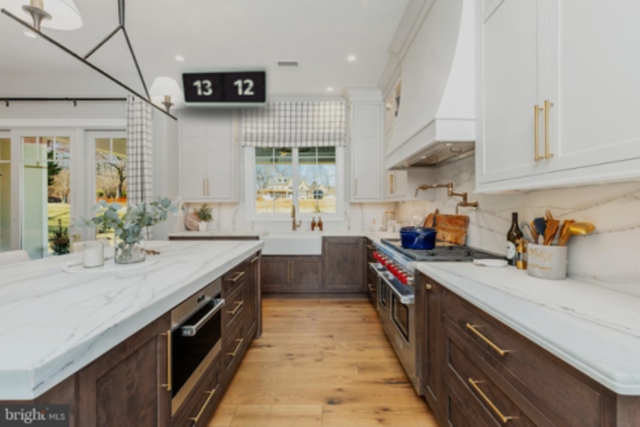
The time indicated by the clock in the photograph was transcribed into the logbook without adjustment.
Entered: 13:12
